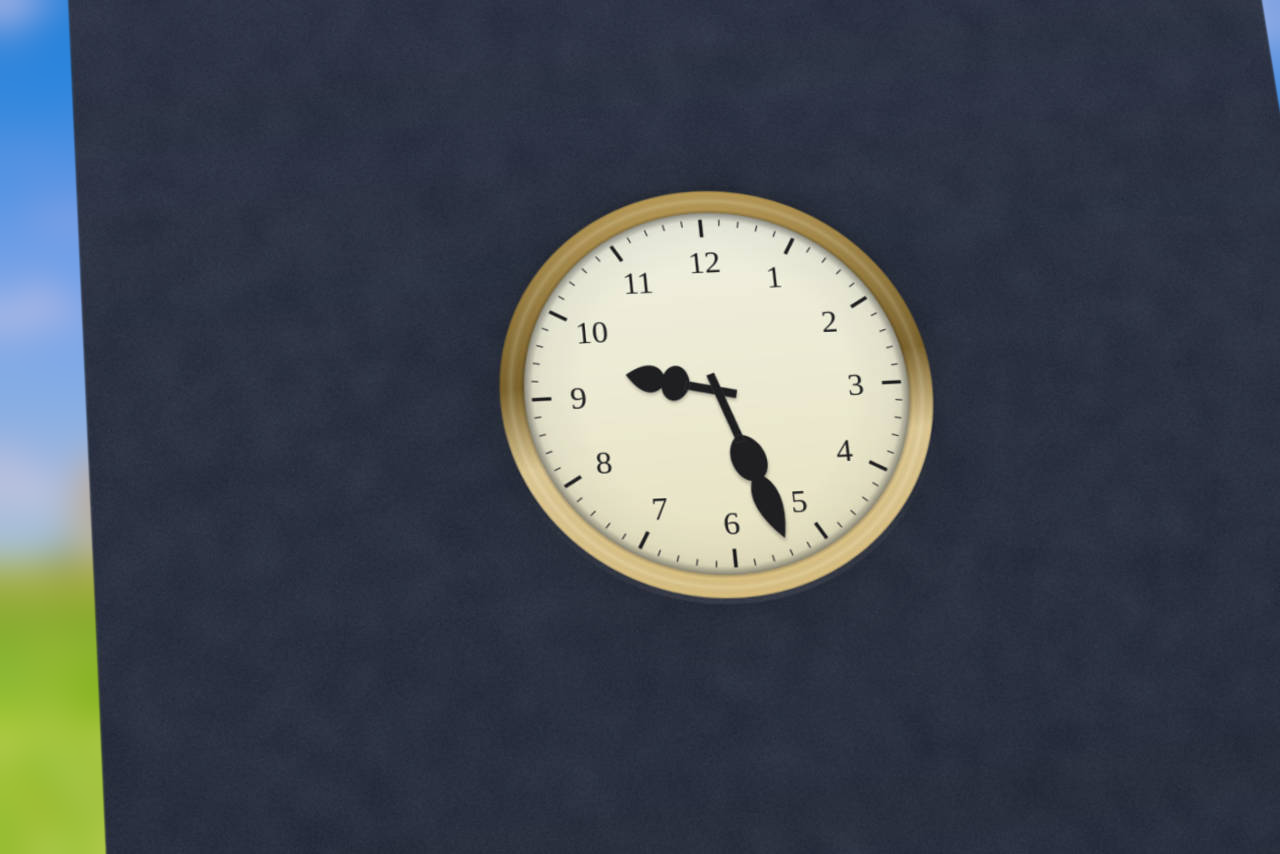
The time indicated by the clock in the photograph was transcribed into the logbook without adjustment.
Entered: 9:27
